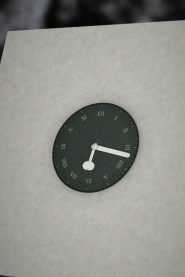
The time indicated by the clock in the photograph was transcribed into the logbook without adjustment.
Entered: 6:17
